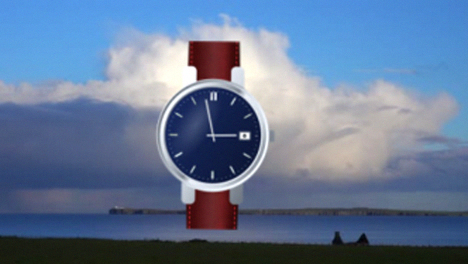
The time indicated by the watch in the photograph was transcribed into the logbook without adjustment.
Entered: 2:58
